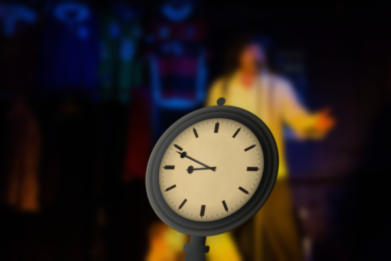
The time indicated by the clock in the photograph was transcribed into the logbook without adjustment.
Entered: 8:49
